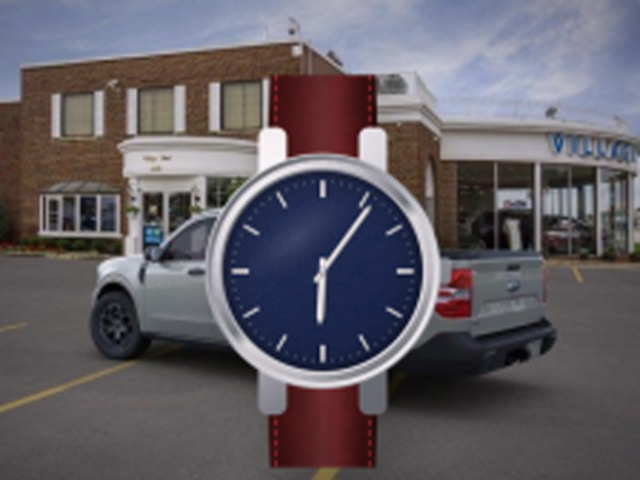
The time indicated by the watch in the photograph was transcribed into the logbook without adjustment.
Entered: 6:06
